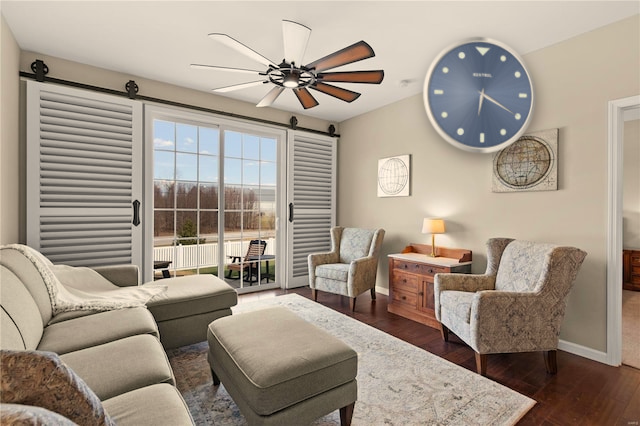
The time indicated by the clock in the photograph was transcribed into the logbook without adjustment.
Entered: 6:20
